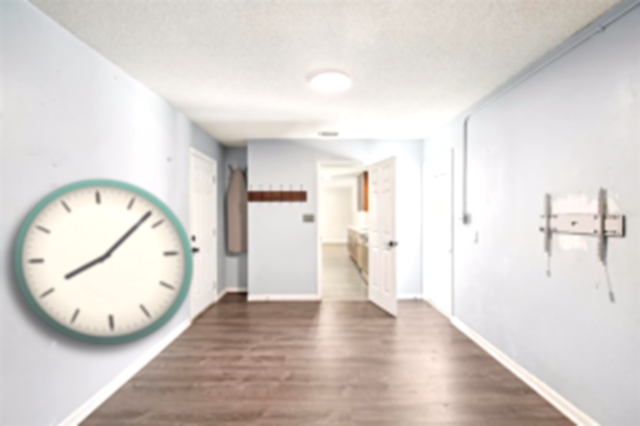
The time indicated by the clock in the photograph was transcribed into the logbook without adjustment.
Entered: 8:08
